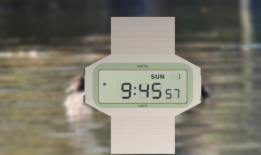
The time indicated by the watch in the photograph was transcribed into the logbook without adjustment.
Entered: 9:45:57
